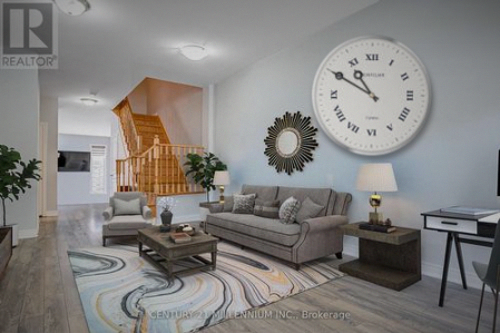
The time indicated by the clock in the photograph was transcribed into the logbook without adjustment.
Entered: 10:50
